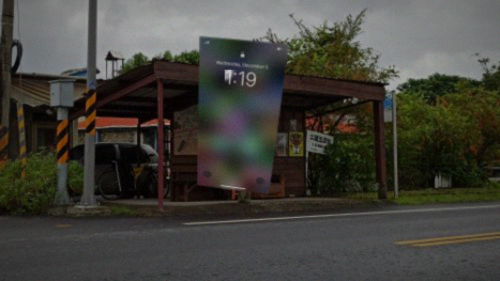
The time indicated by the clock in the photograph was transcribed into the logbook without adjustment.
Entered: 1:19
